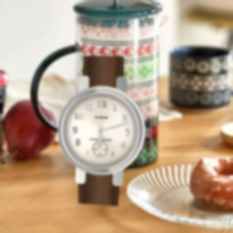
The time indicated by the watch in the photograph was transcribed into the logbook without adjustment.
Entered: 6:12
